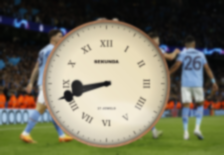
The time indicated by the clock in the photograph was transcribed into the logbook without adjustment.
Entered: 8:42
